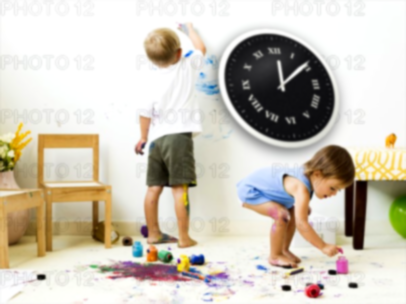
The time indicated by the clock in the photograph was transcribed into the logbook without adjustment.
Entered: 12:09
